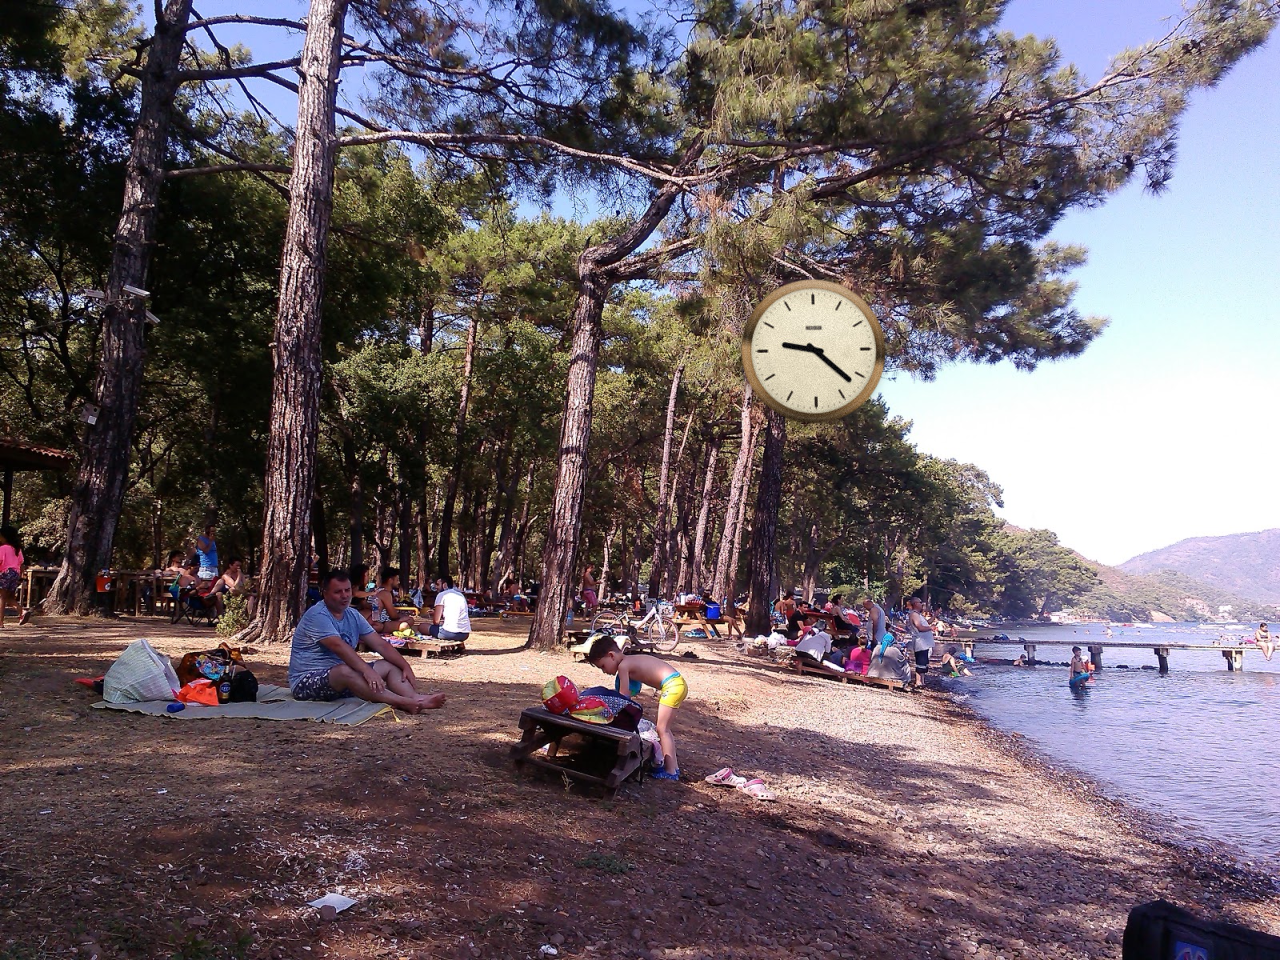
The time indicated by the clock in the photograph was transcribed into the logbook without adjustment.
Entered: 9:22
